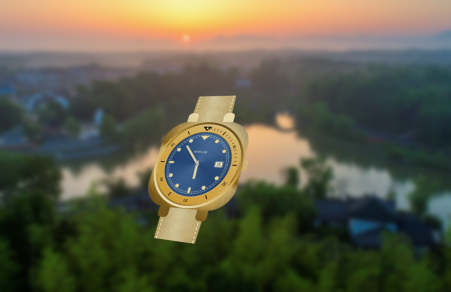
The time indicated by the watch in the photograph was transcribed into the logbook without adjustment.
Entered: 5:53
